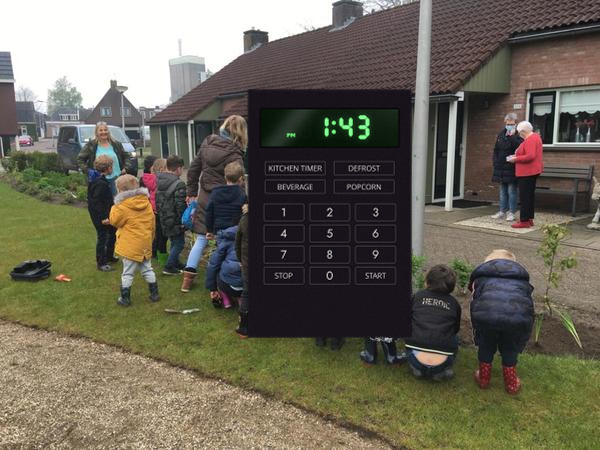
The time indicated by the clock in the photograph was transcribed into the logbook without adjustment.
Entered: 1:43
